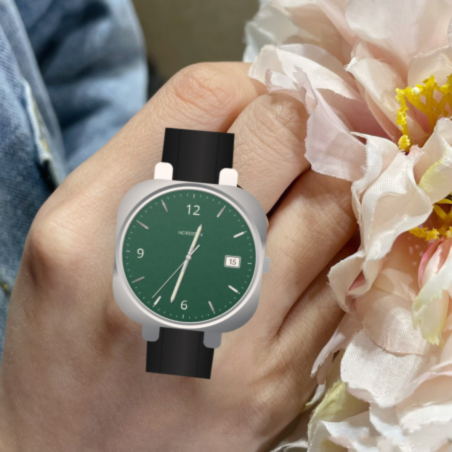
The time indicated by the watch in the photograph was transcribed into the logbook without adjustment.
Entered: 12:32:36
